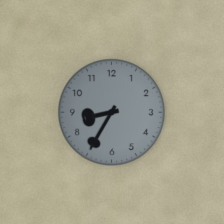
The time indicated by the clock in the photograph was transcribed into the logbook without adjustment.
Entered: 8:35
